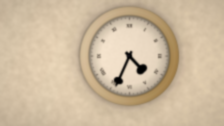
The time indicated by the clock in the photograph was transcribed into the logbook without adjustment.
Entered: 4:34
